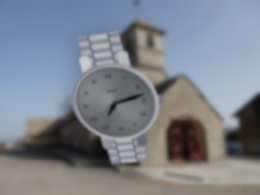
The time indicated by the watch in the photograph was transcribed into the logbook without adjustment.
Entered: 7:13
